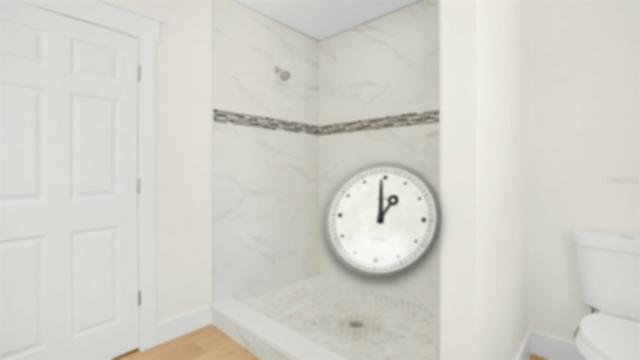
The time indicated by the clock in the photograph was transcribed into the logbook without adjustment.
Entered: 12:59
